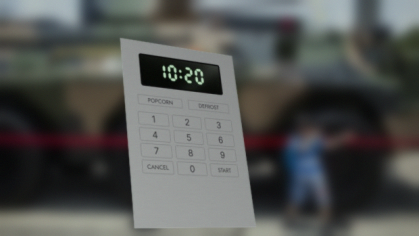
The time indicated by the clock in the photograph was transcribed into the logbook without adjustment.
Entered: 10:20
